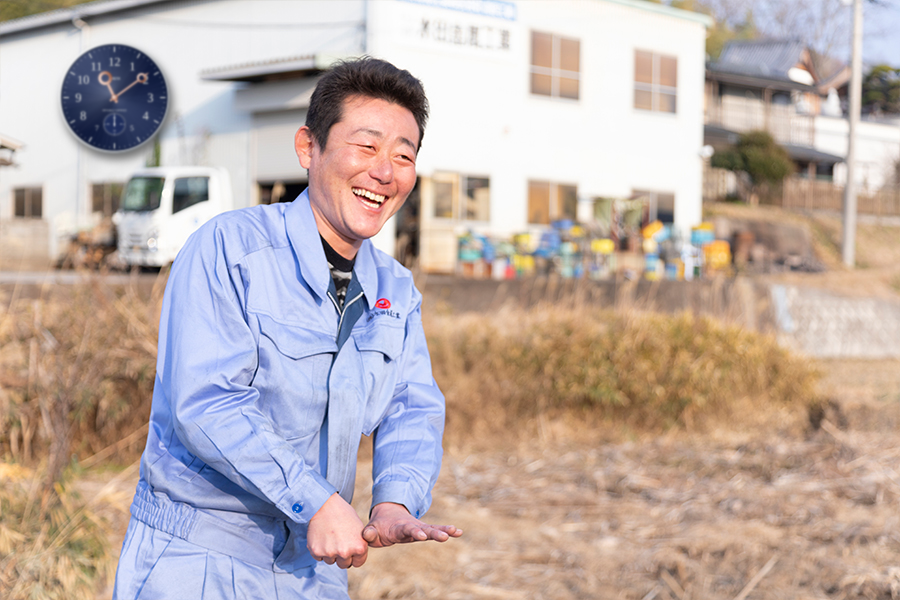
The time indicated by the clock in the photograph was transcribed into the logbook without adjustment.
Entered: 11:09
